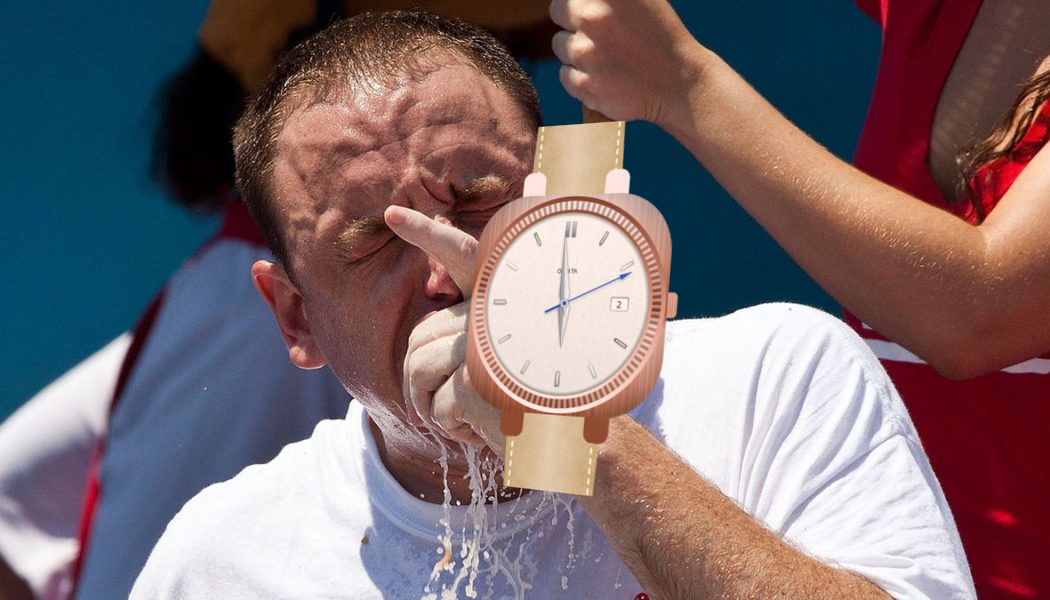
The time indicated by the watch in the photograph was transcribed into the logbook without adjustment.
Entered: 5:59:11
